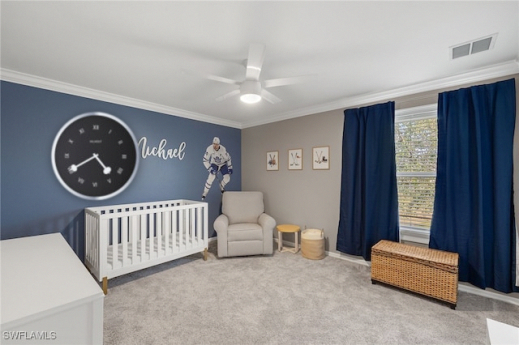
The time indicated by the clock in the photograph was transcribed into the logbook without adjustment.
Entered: 4:40
